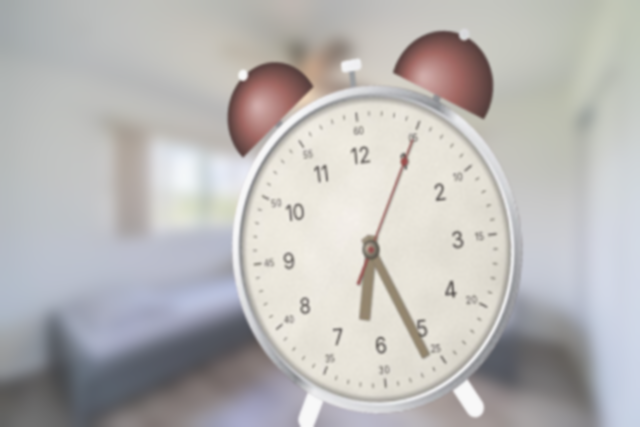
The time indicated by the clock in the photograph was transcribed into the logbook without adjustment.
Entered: 6:26:05
